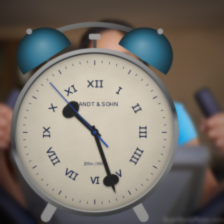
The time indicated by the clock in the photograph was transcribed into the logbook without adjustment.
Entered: 10:26:53
